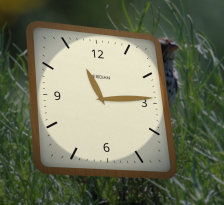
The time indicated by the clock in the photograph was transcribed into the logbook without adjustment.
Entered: 11:14
